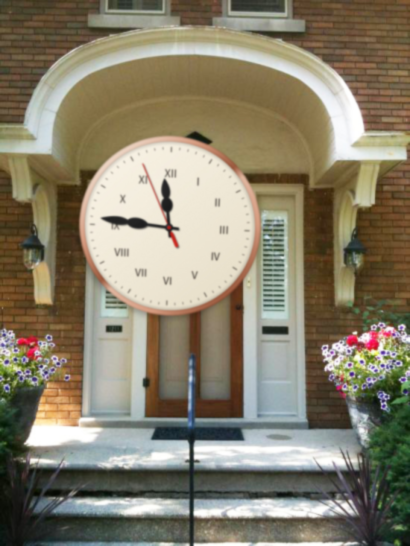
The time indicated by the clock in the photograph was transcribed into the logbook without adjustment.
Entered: 11:45:56
